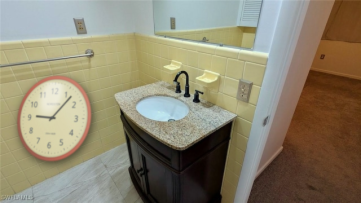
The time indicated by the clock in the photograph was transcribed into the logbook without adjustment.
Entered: 9:07
